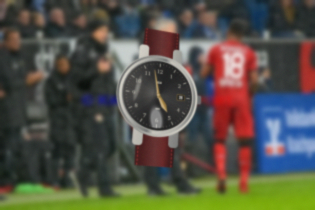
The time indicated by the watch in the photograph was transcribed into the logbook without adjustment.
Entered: 4:58
